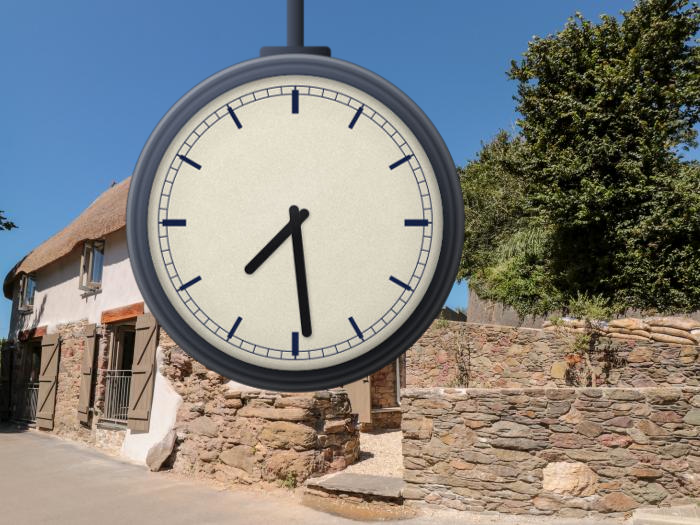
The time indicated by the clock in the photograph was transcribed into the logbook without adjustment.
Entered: 7:29
